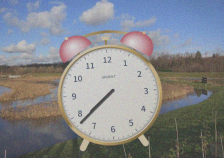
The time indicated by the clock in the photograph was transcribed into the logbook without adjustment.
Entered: 7:38
